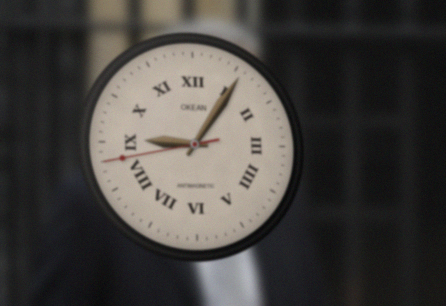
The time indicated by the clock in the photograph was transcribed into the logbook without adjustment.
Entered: 9:05:43
